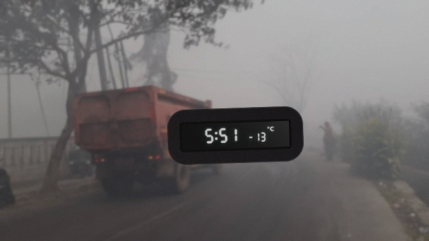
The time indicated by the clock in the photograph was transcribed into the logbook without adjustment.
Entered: 5:51
